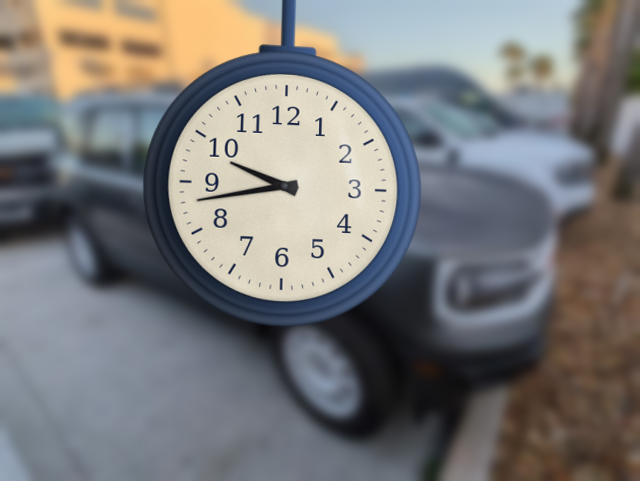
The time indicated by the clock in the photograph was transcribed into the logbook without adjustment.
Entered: 9:43
